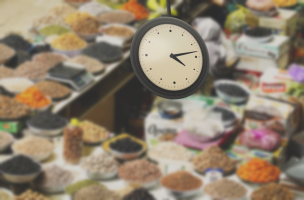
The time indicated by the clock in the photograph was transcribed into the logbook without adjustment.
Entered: 4:13
